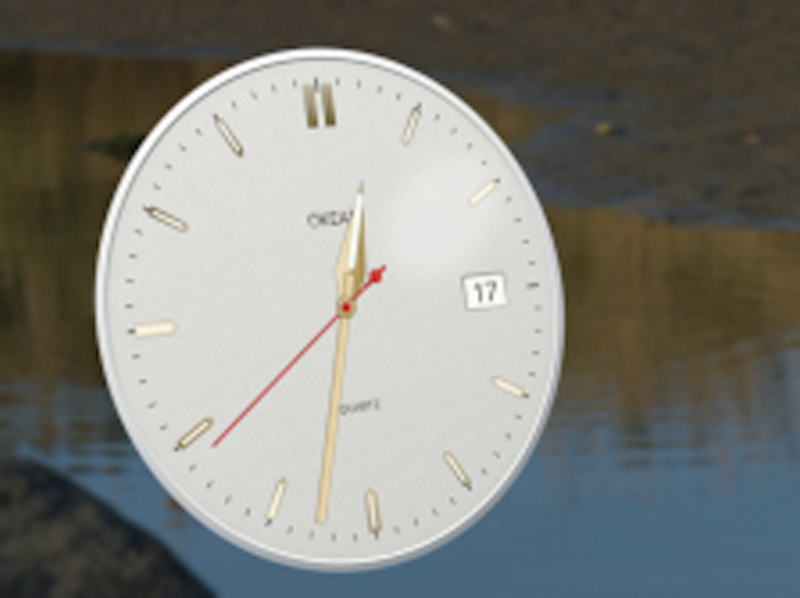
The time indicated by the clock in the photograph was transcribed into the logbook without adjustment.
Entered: 12:32:39
